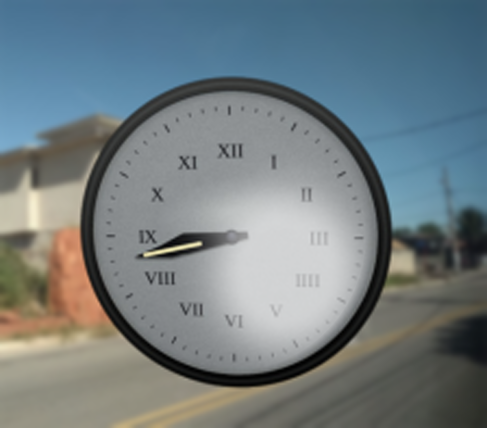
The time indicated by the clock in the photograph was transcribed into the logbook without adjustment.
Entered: 8:43
